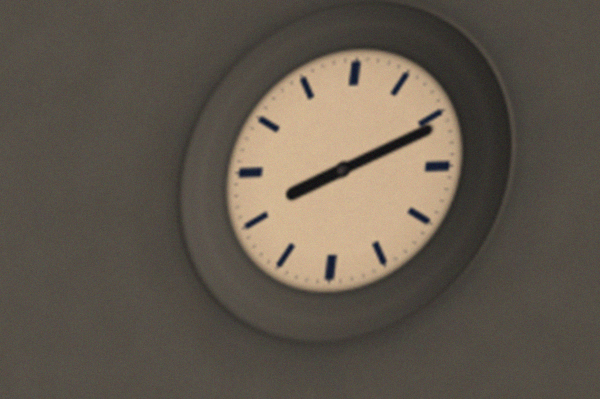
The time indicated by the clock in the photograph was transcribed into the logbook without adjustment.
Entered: 8:11
